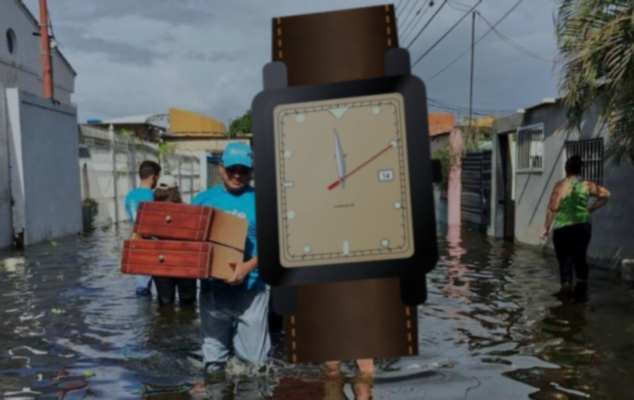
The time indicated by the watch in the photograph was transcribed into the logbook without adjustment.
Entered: 11:59:10
